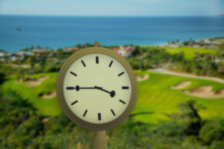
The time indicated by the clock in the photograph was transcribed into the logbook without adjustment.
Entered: 3:45
